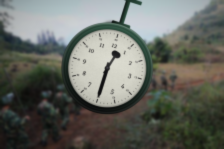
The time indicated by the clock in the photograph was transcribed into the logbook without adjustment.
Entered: 12:30
